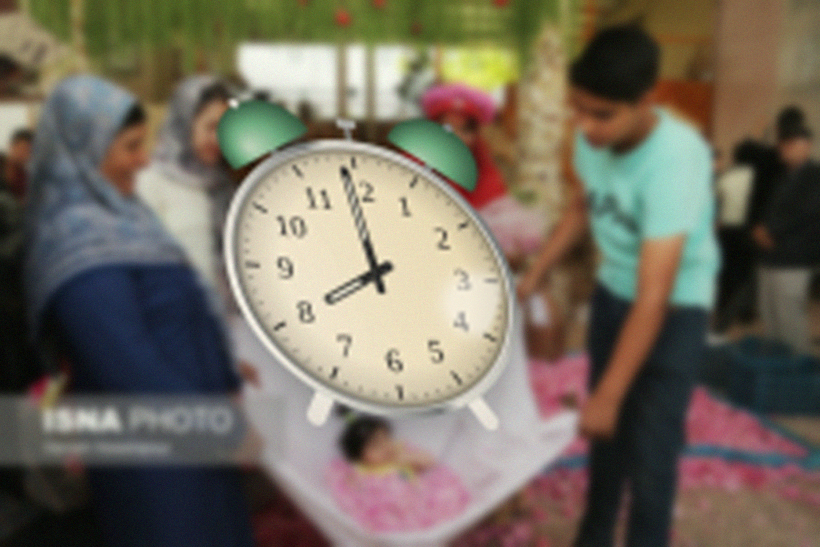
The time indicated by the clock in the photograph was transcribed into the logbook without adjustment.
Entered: 7:59
